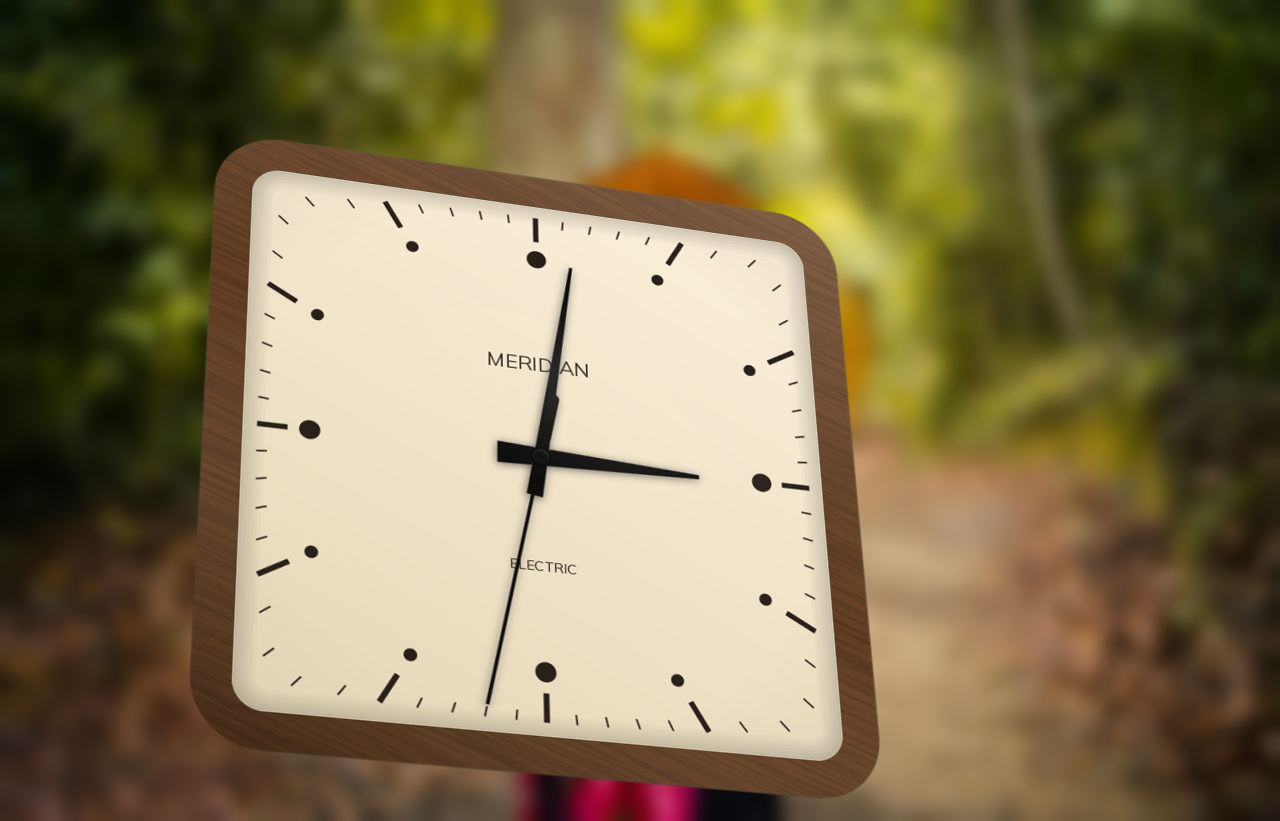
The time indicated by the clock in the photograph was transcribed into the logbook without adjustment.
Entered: 3:01:32
